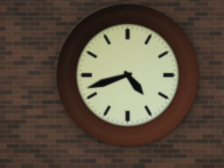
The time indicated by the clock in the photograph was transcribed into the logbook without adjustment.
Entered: 4:42
